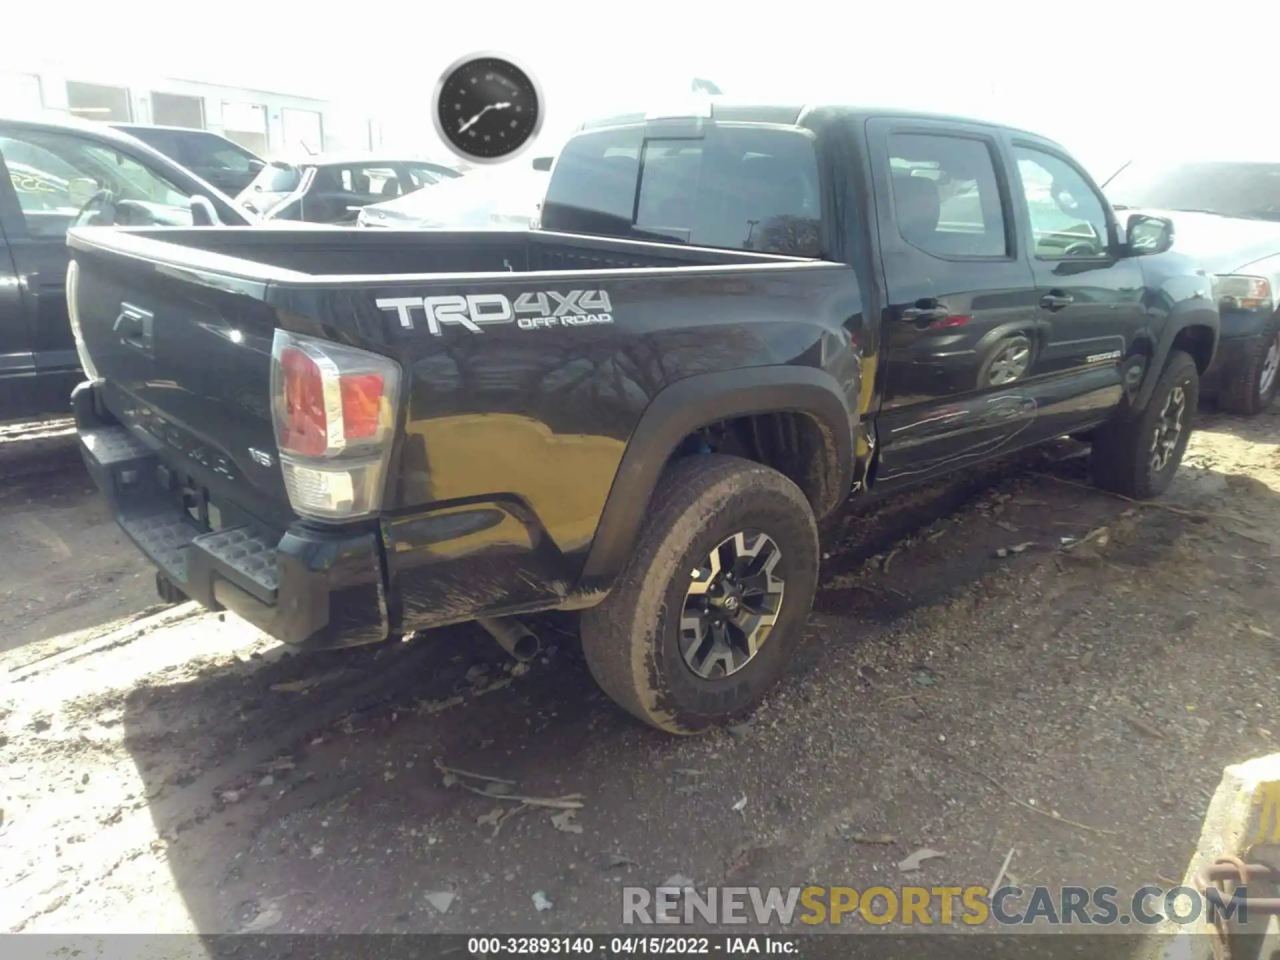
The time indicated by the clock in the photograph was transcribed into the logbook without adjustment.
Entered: 2:38
